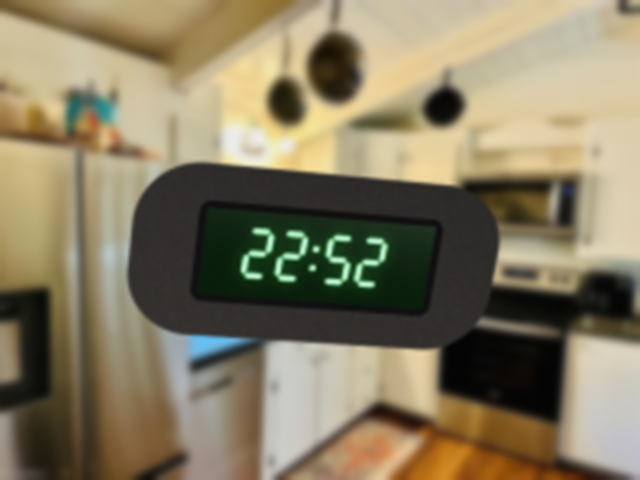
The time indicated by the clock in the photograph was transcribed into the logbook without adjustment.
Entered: 22:52
